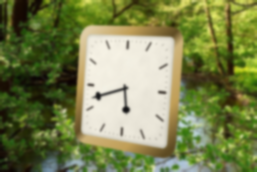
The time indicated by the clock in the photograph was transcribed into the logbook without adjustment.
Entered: 5:42
